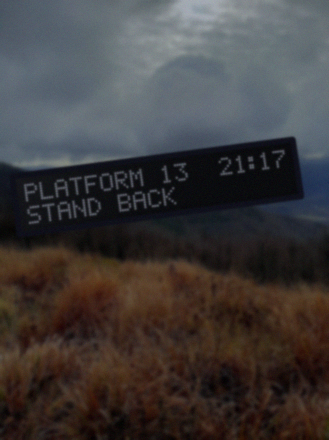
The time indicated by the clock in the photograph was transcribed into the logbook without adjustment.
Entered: 21:17
